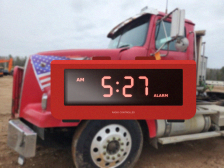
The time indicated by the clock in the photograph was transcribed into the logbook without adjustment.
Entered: 5:27
